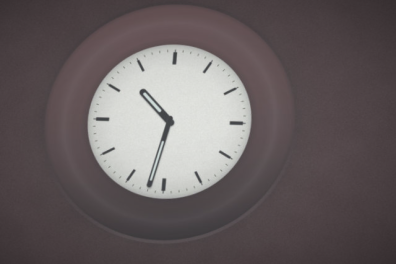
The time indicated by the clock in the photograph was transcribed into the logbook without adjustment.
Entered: 10:32
